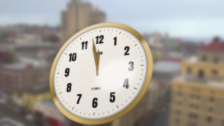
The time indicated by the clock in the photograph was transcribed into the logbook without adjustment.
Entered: 11:58
